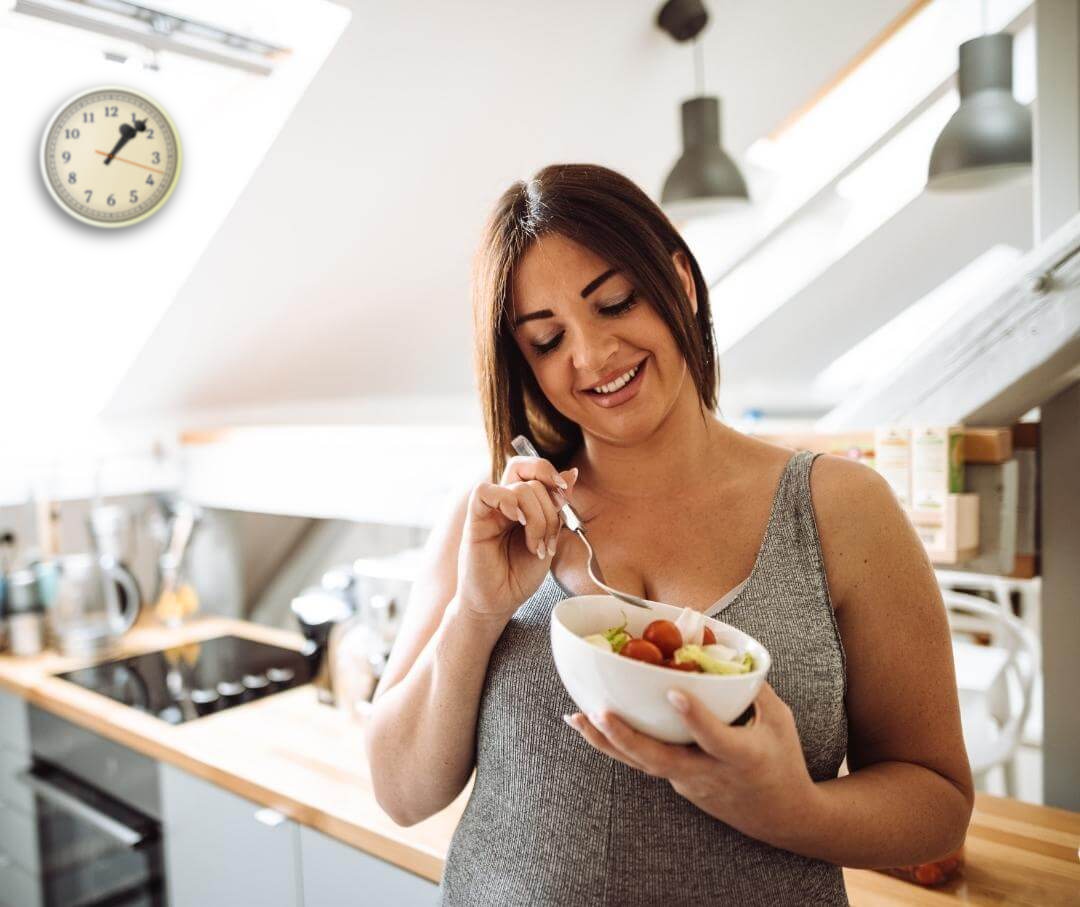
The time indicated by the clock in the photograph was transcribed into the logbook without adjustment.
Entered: 1:07:18
